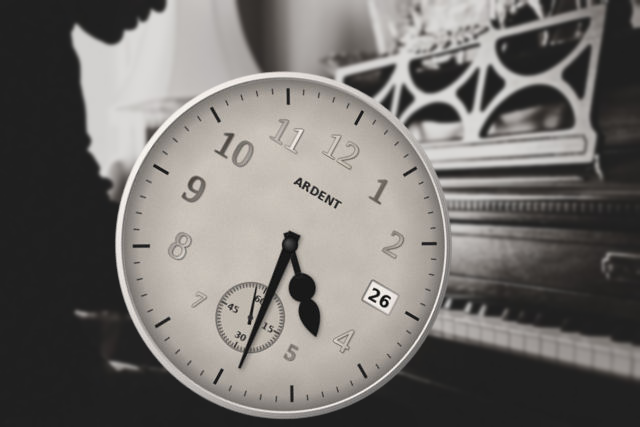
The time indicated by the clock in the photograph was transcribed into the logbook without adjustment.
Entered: 4:28:57
